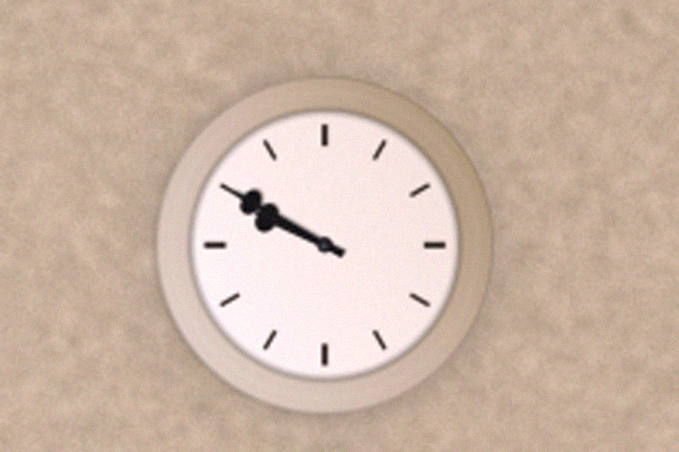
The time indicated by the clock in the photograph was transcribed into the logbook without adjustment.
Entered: 9:50
